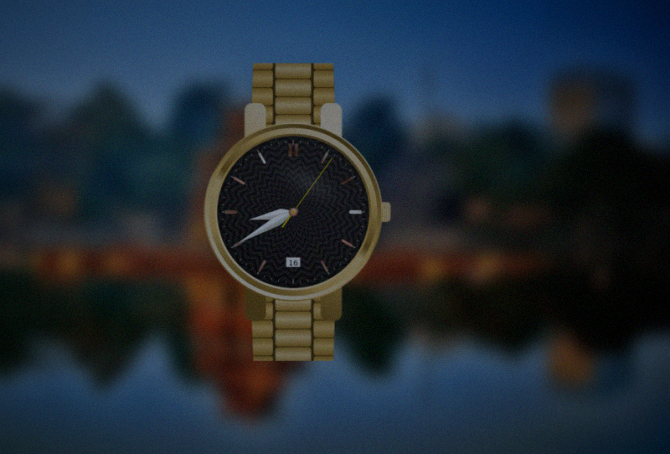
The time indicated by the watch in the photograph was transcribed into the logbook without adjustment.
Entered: 8:40:06
